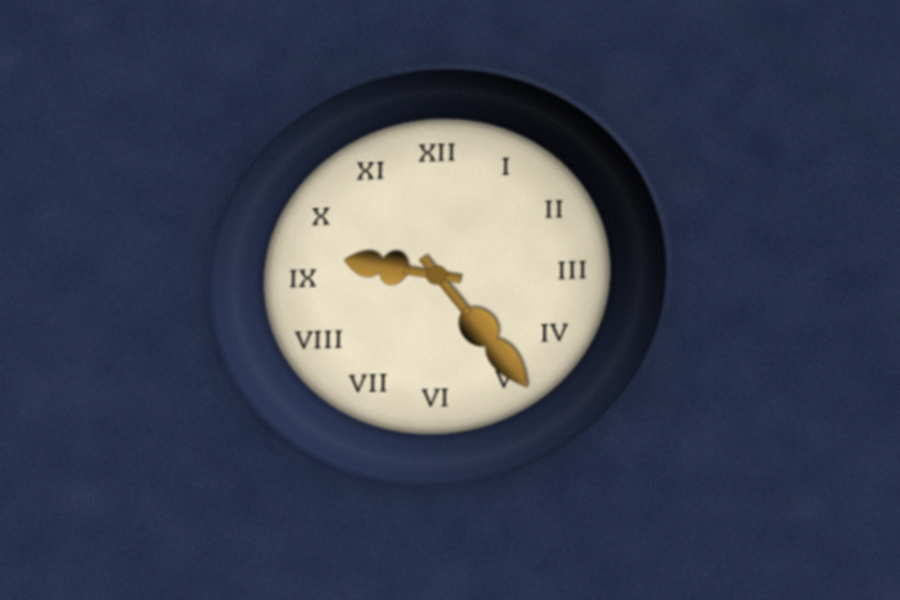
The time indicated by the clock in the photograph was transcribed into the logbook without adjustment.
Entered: 9:24
